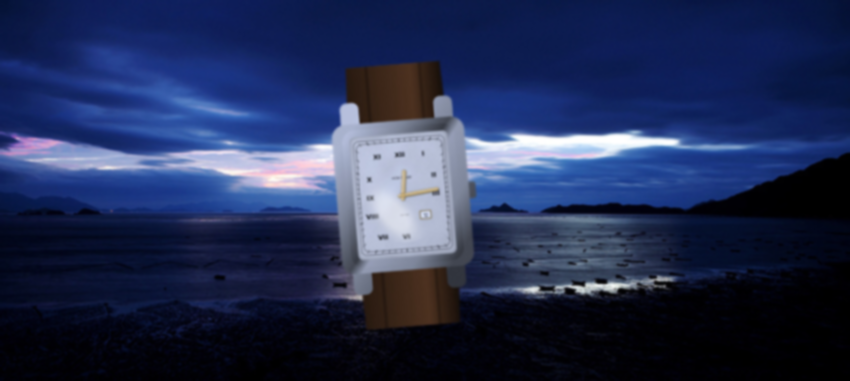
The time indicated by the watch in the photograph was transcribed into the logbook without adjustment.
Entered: 12:14
